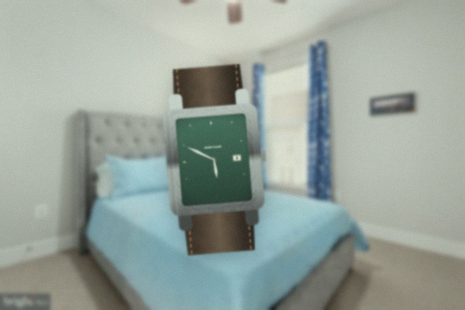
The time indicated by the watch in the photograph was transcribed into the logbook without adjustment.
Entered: 5:50
